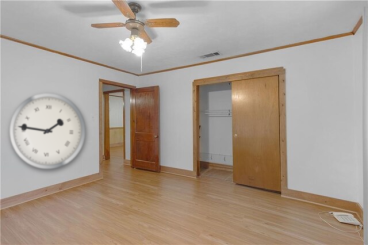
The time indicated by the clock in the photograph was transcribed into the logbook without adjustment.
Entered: 1:46
